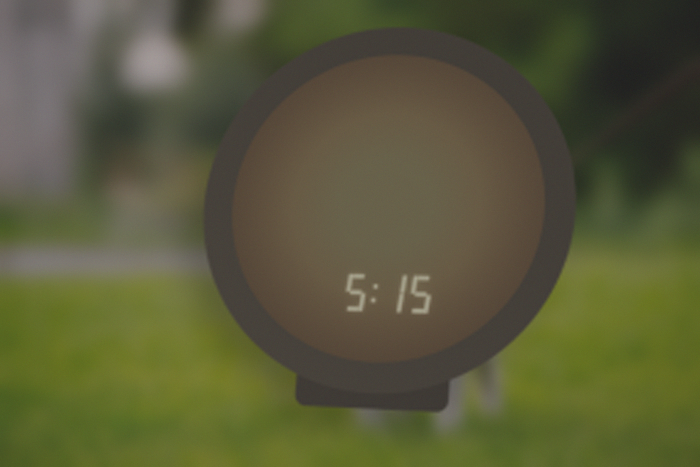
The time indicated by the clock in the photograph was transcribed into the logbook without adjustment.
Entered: 5:15
